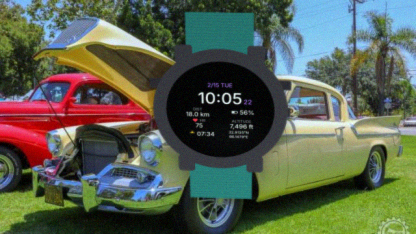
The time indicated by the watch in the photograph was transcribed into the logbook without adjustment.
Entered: 10:05
